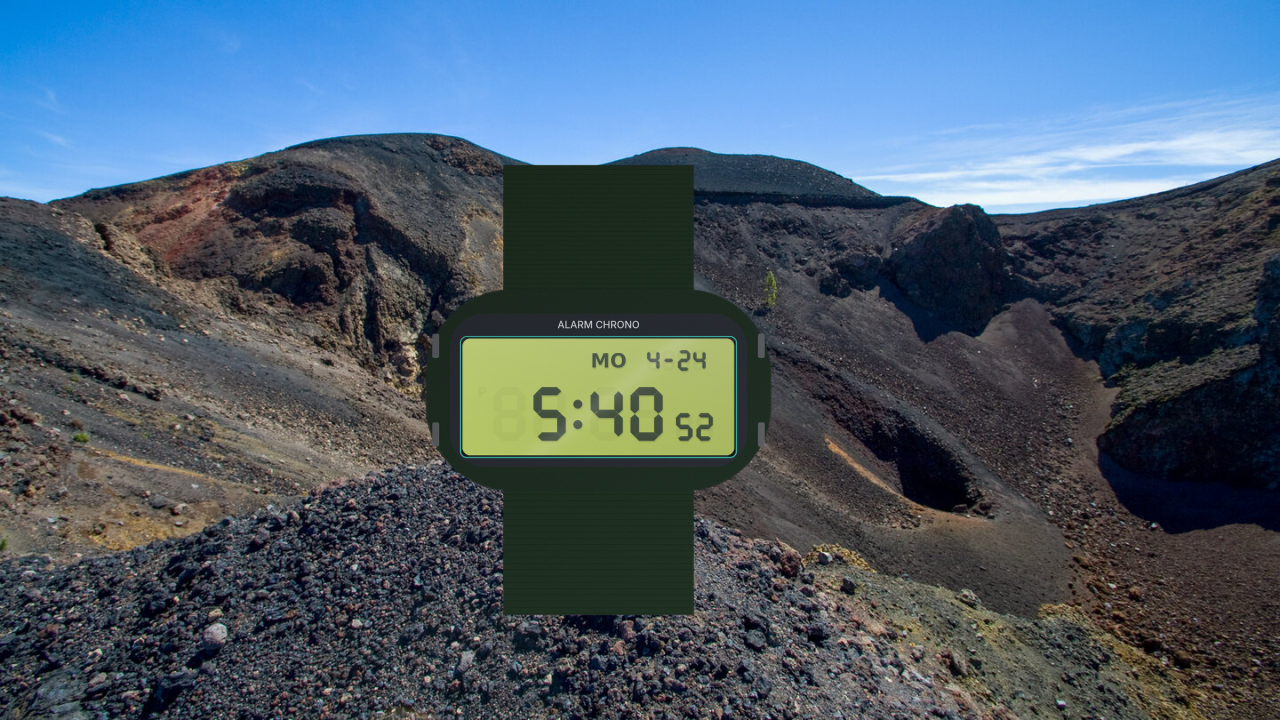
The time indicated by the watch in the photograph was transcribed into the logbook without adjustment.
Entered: 5:40:52
